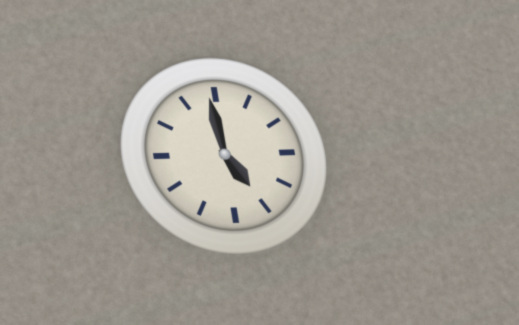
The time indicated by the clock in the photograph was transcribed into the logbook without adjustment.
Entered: 4:59
